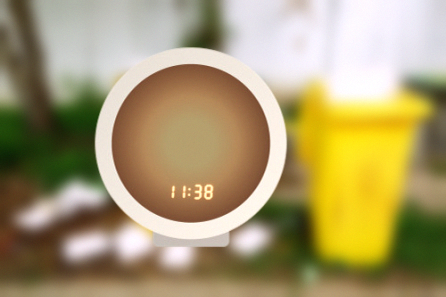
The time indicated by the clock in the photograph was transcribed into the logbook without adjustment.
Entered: 11:38
